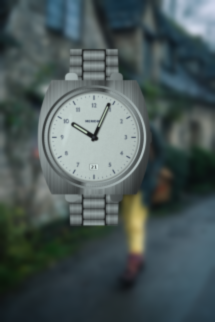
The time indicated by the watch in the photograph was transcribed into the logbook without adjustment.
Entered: 10:04
